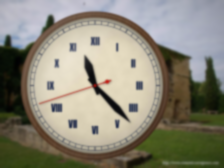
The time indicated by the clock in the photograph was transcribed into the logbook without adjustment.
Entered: 11:22:42
